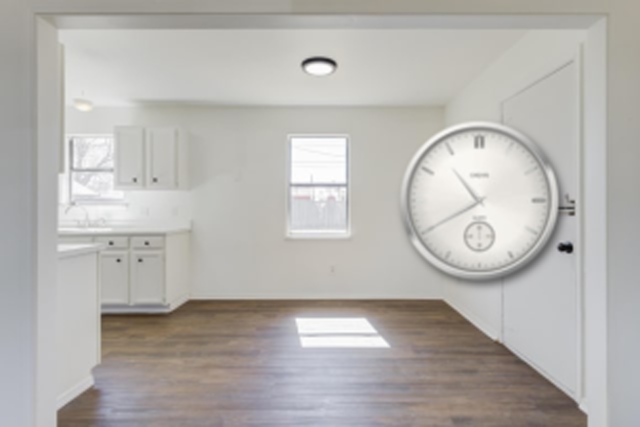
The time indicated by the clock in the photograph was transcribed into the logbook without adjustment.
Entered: 10:40
